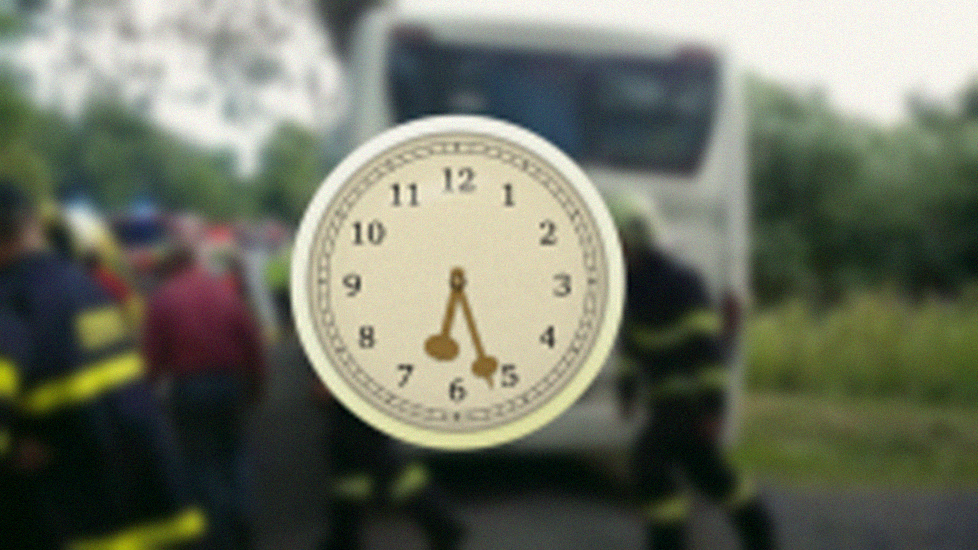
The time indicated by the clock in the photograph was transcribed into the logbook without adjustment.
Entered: 6:27
